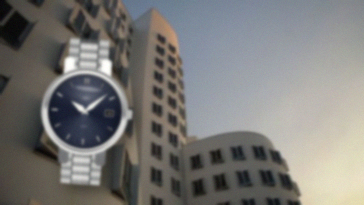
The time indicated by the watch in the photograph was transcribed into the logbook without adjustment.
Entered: 10:08
